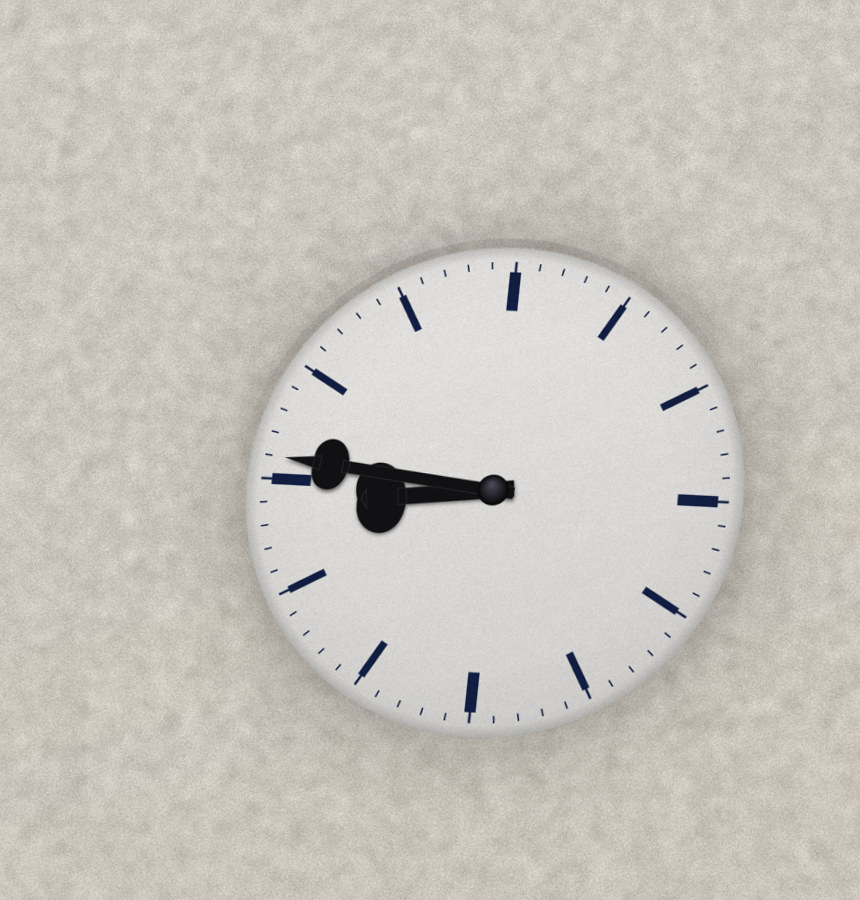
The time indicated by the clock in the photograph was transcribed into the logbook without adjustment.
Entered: 8:46
